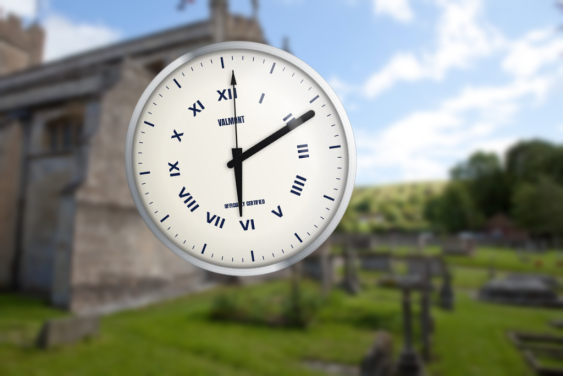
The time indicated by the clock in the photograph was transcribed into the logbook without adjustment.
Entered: 6:11:01
